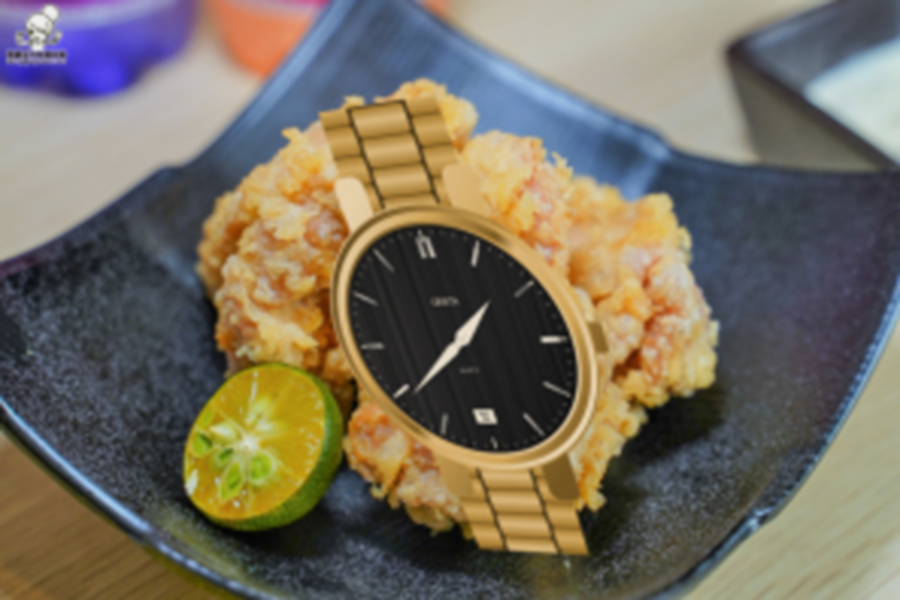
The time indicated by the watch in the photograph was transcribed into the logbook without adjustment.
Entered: 1:39
